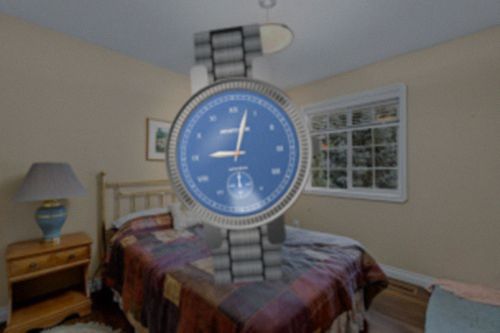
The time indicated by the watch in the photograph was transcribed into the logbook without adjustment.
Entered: 9:03
